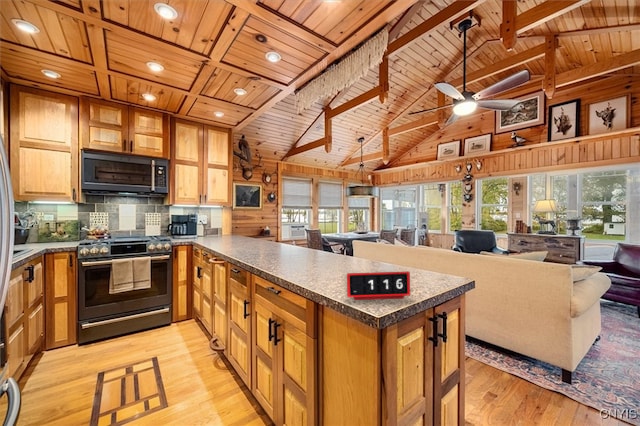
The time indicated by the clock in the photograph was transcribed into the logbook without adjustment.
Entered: 1:16
